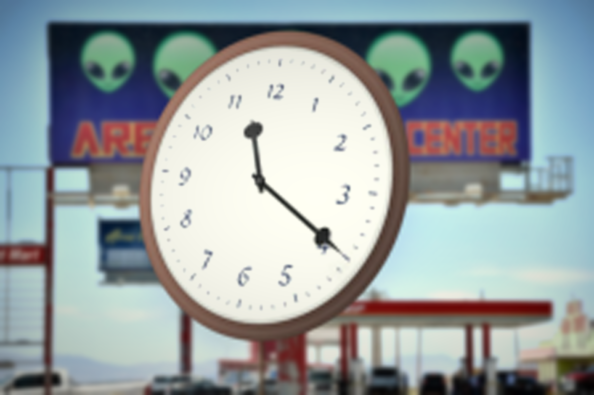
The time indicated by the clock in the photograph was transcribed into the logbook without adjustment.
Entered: 11:20
